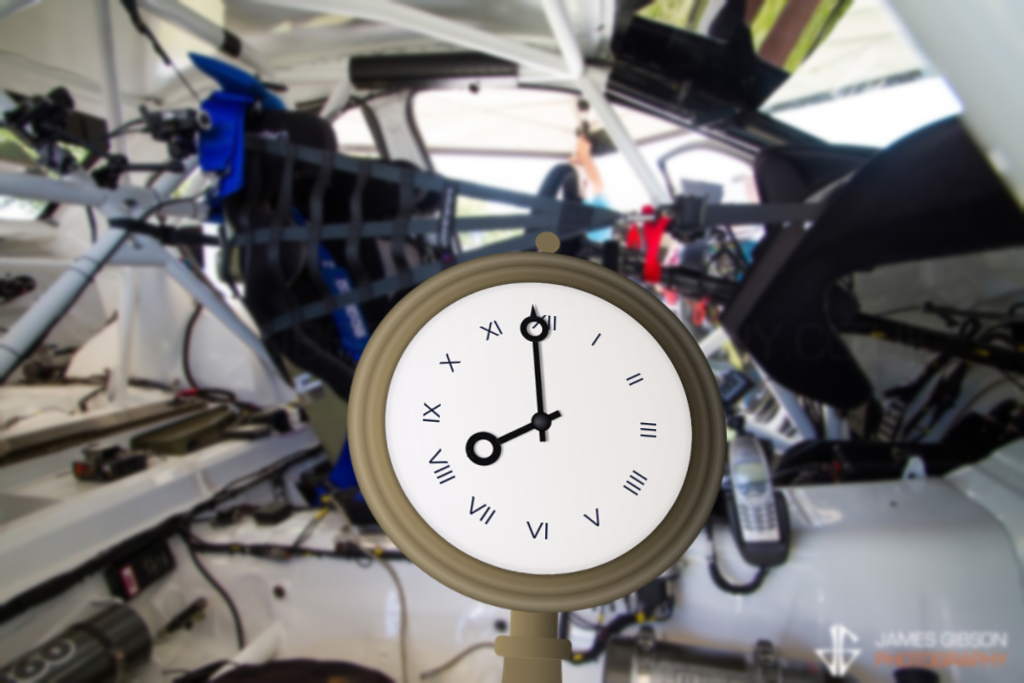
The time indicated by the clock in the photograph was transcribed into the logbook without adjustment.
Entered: 7:59
